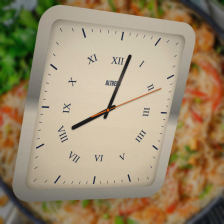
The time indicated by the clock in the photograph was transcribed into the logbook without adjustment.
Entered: 8:02:11
